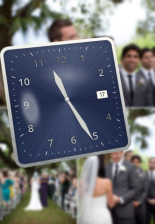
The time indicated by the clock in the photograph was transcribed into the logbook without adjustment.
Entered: 11:26
